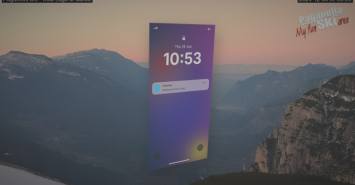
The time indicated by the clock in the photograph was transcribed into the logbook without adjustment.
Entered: 10:53
